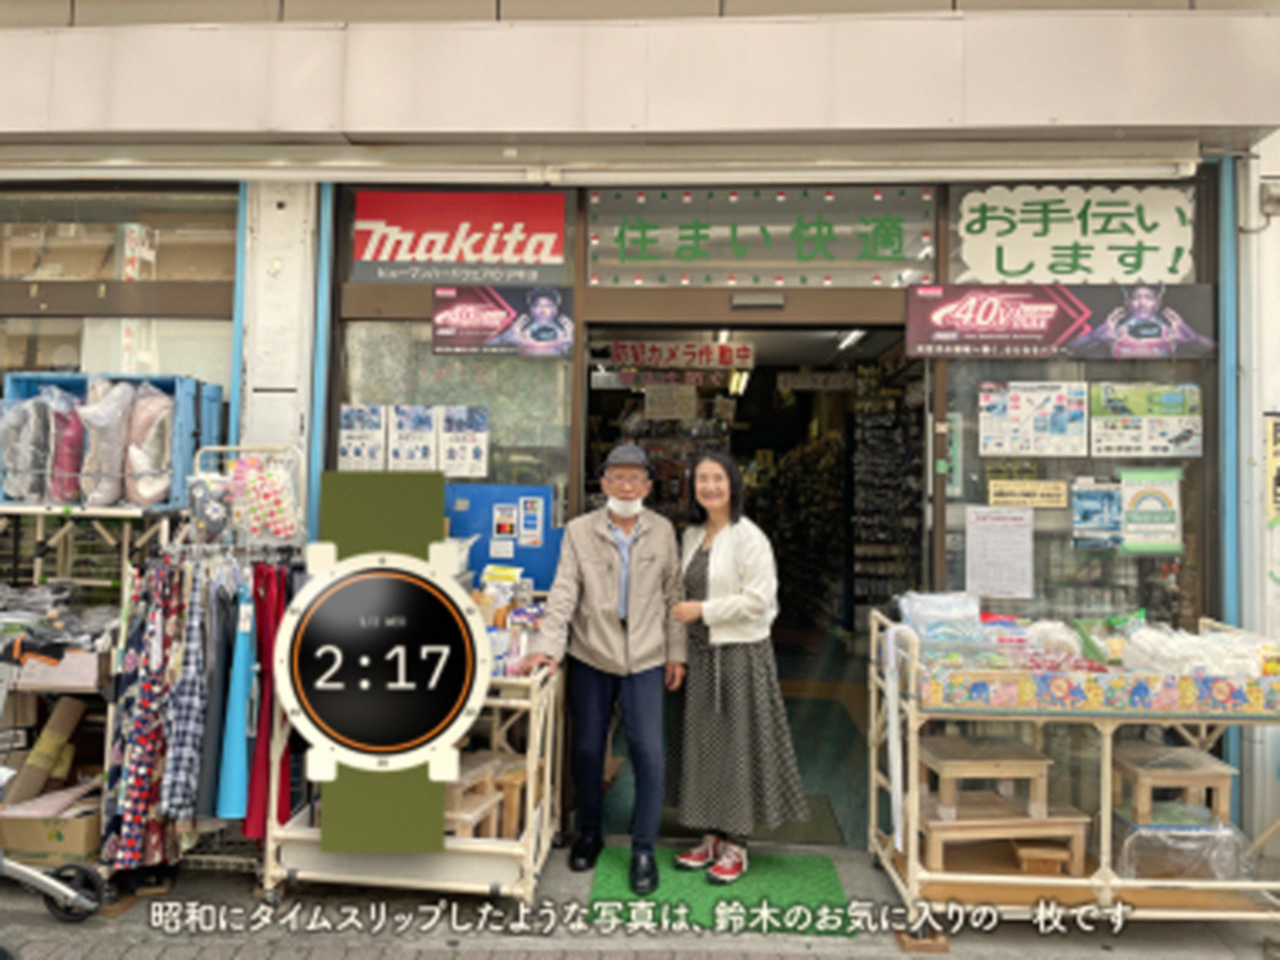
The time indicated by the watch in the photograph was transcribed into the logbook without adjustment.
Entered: 2:17
